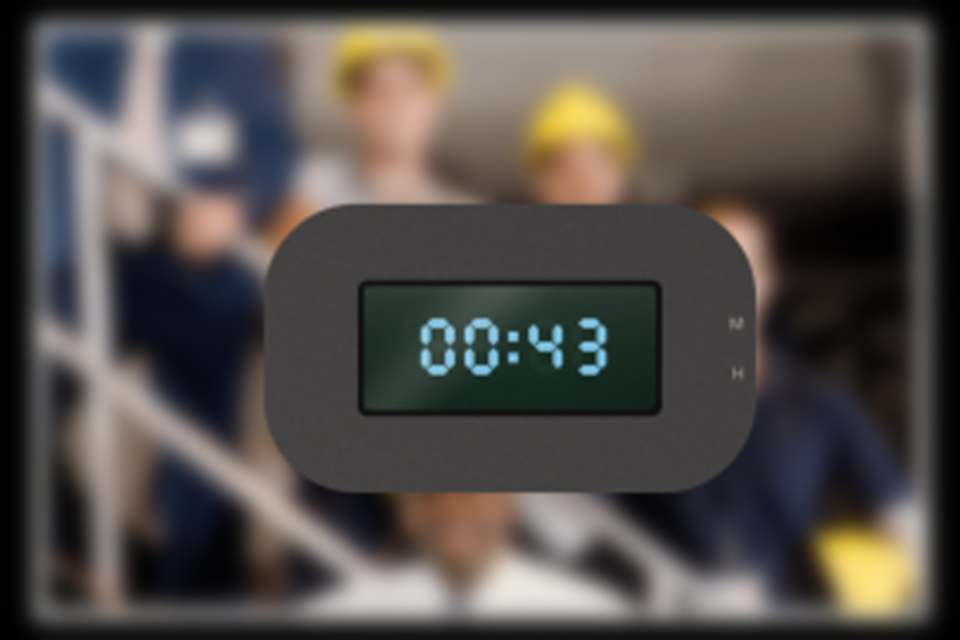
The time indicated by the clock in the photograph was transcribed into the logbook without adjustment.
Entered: 0:43
